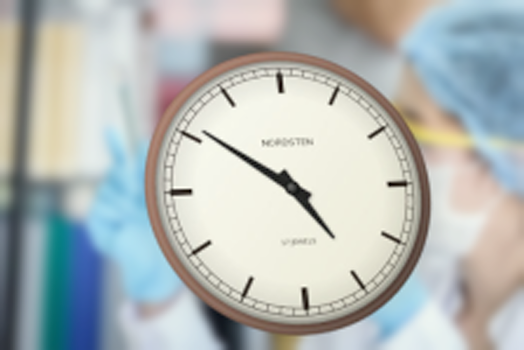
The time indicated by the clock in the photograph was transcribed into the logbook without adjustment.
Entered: 4:51
